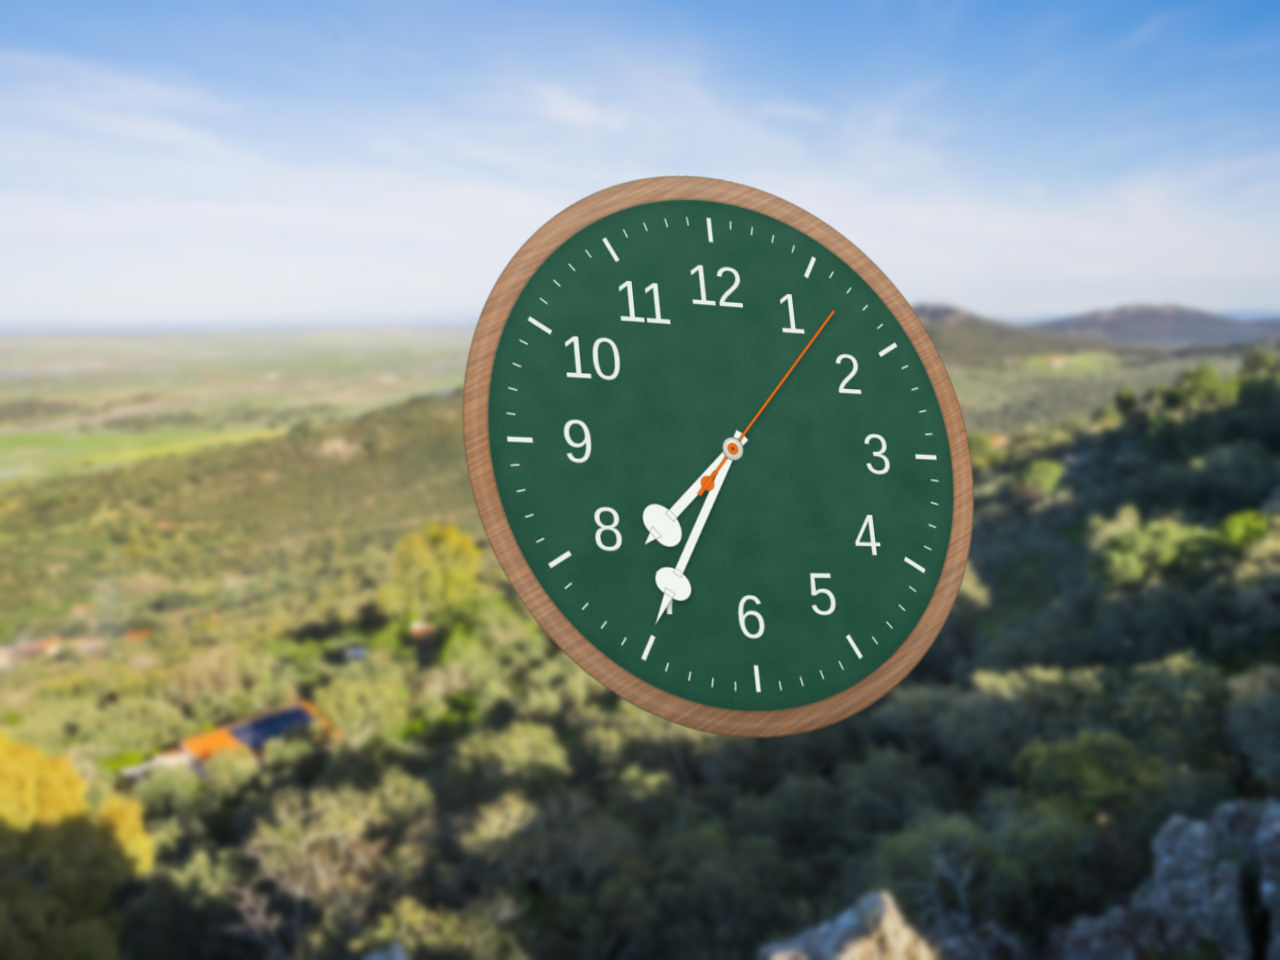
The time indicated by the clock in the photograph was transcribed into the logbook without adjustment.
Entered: 7:35:07
